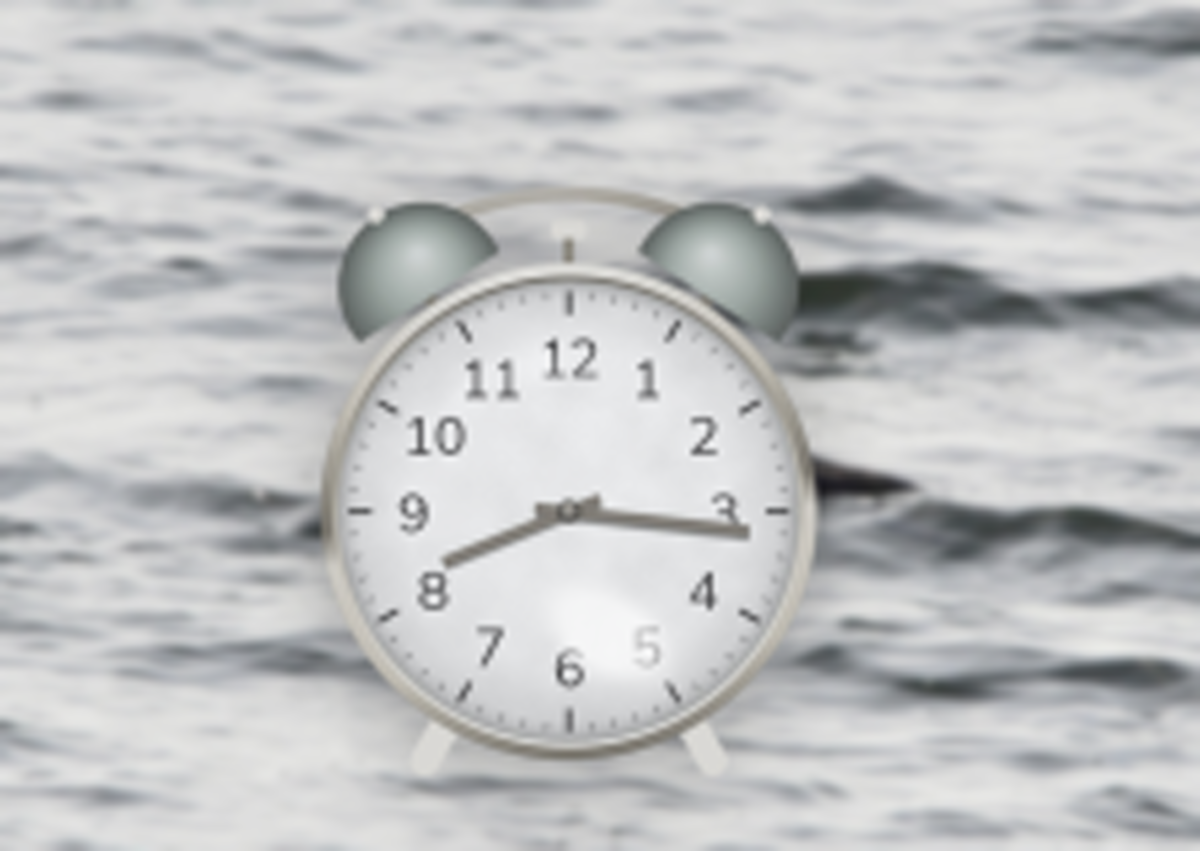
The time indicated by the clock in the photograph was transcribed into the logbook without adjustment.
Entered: 8:16
